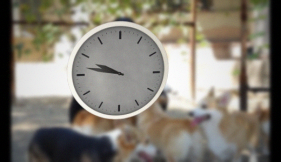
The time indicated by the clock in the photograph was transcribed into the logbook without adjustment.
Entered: 9:47
